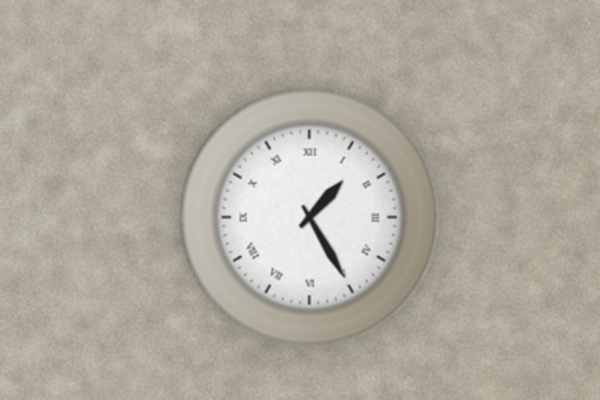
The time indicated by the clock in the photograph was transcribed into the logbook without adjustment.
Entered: 1:25
